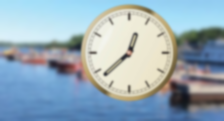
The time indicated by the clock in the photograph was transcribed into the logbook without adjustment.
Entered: 12:38
